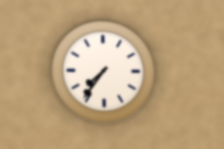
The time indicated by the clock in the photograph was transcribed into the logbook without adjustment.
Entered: 7:36
